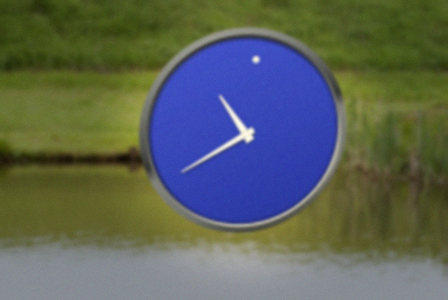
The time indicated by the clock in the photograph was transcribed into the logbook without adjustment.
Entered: 10:39
